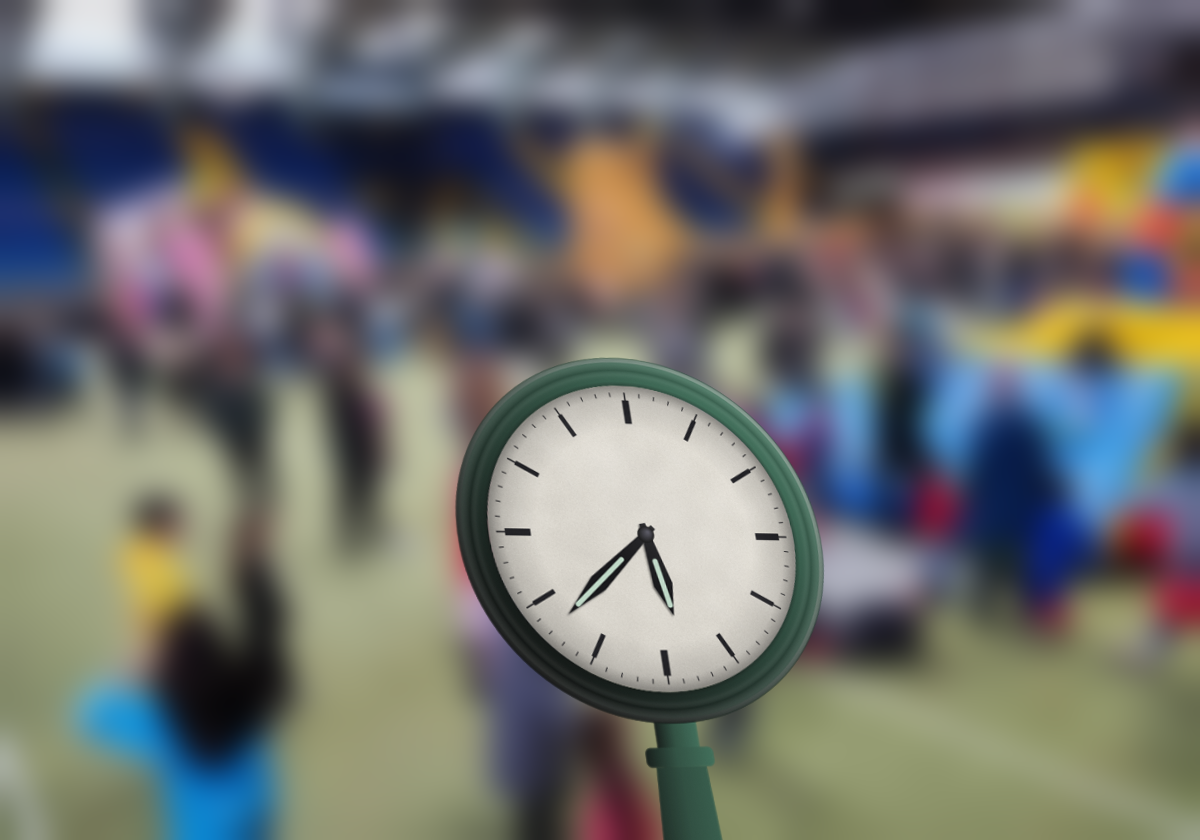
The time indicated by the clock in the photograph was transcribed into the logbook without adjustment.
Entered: 5:38
